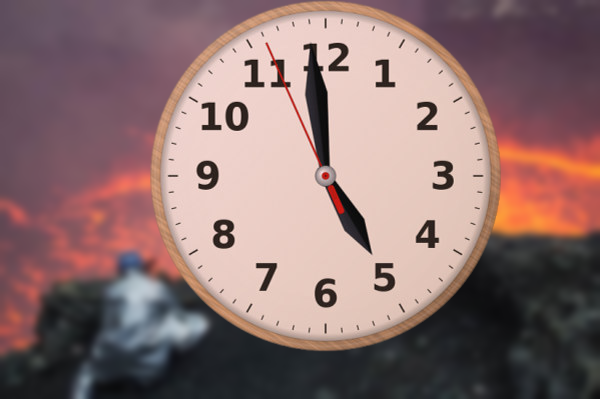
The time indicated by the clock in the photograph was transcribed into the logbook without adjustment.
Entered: 4:58:56
